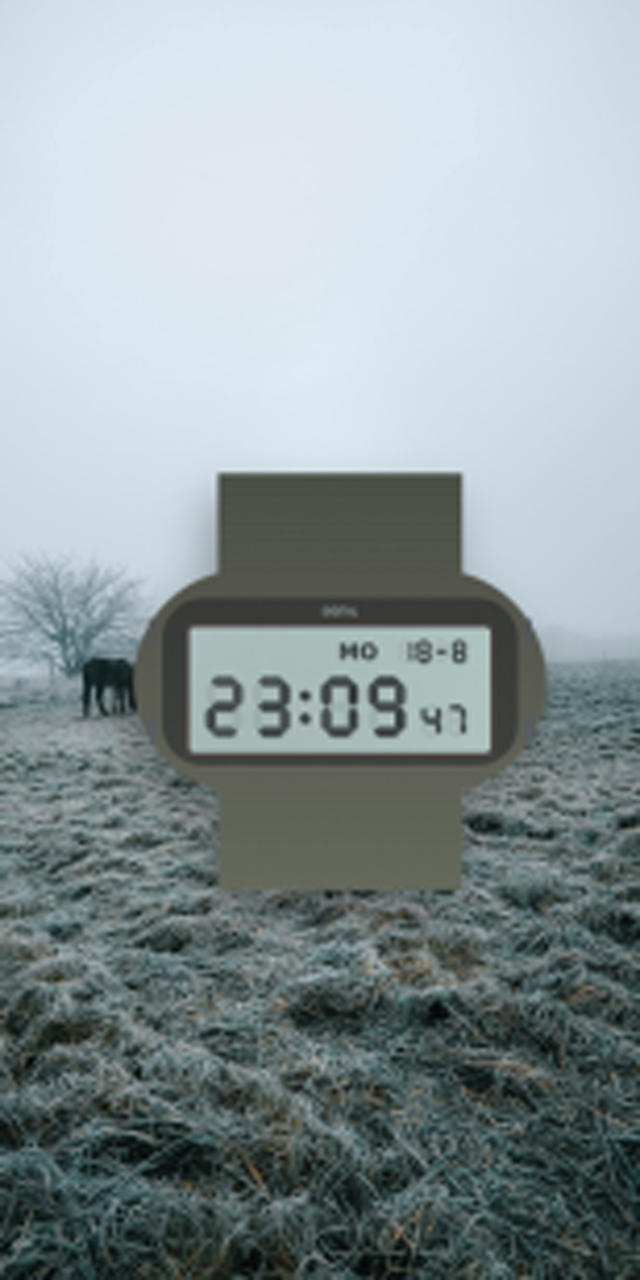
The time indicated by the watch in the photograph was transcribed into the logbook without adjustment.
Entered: 23:09:47
